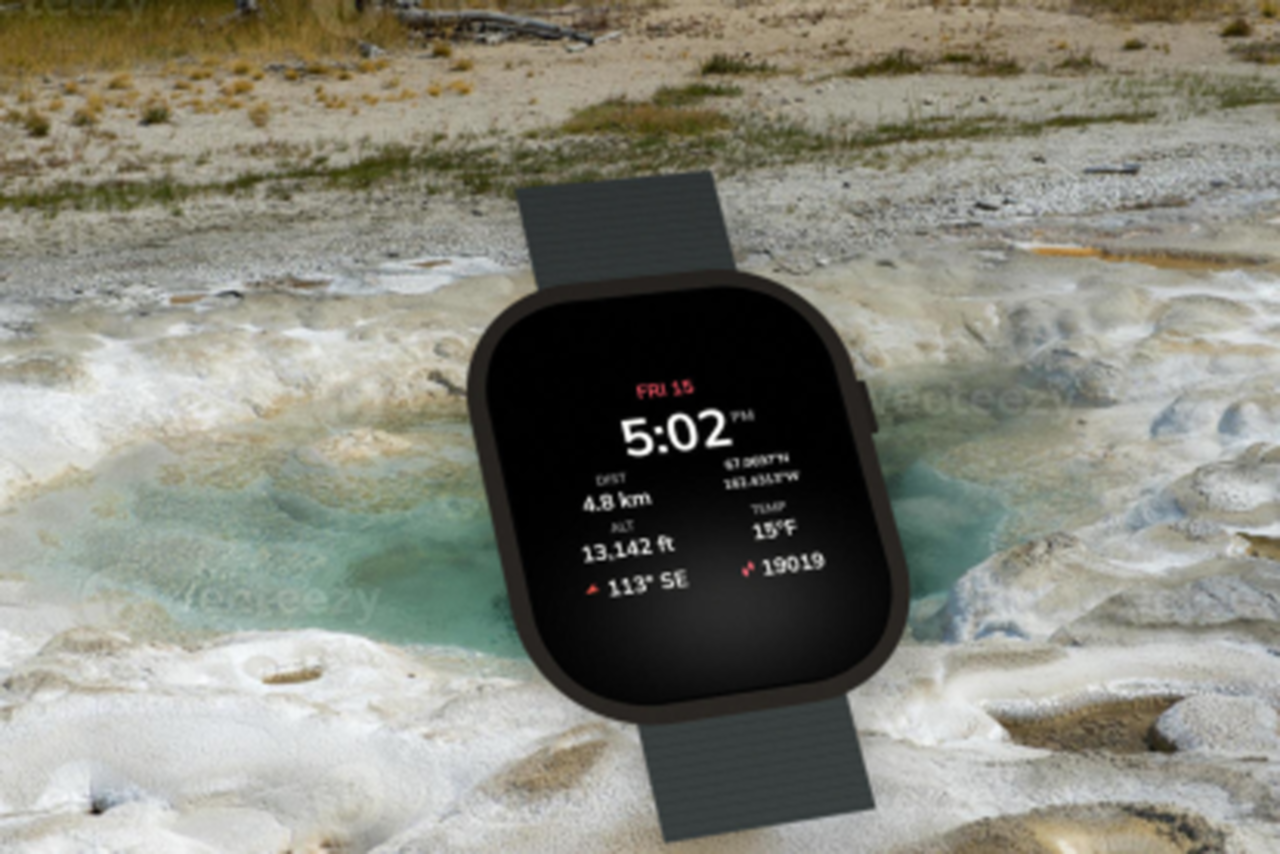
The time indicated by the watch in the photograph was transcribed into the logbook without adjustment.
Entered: 5:02
